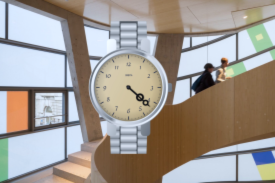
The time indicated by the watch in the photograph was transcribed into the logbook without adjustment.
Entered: 4:22
